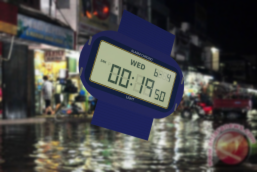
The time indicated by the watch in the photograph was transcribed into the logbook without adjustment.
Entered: 0:19:50
